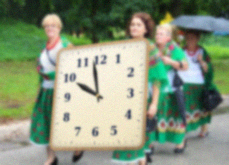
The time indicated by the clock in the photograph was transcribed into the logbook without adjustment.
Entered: 9:58
